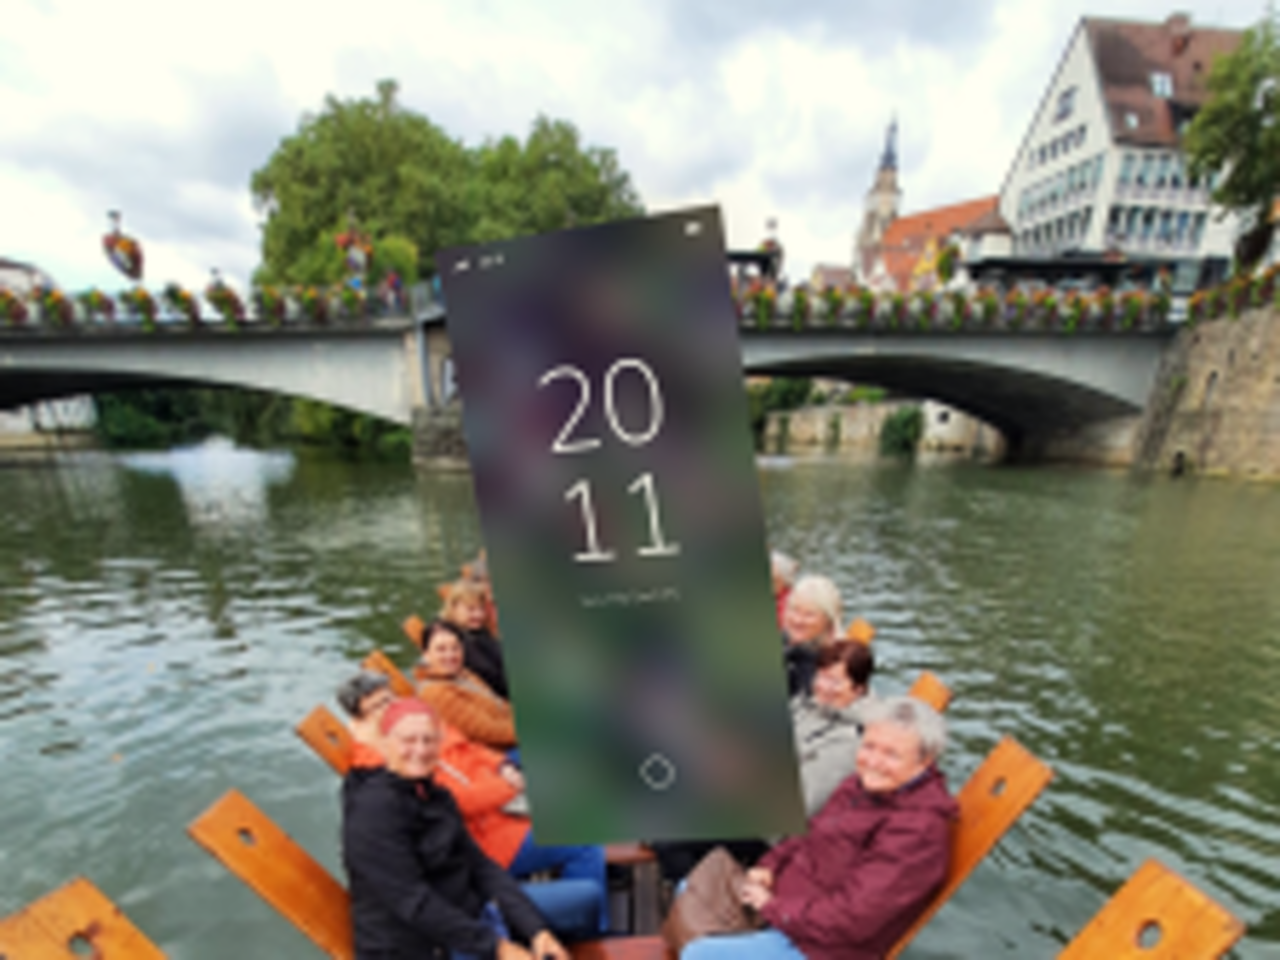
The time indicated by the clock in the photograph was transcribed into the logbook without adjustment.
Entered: 20:11
